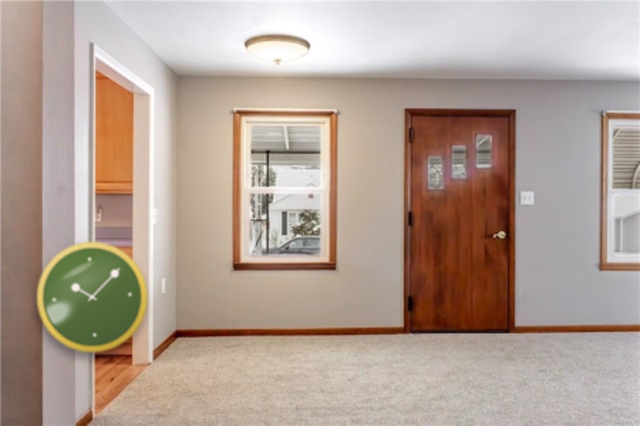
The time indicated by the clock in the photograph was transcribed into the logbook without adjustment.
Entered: 10:08
